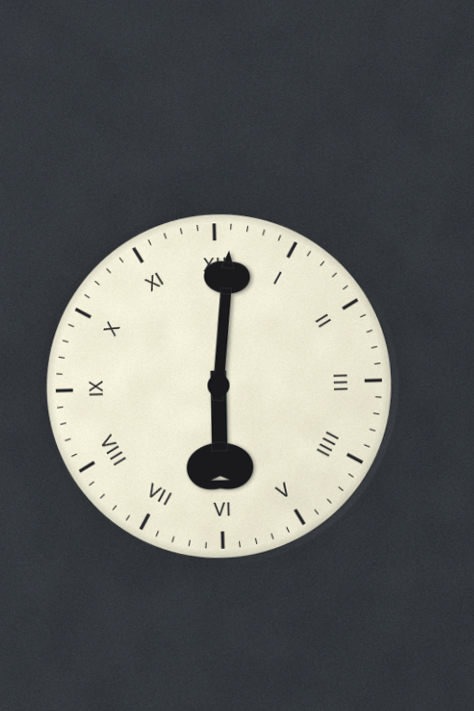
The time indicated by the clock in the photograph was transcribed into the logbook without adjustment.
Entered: 6:01
